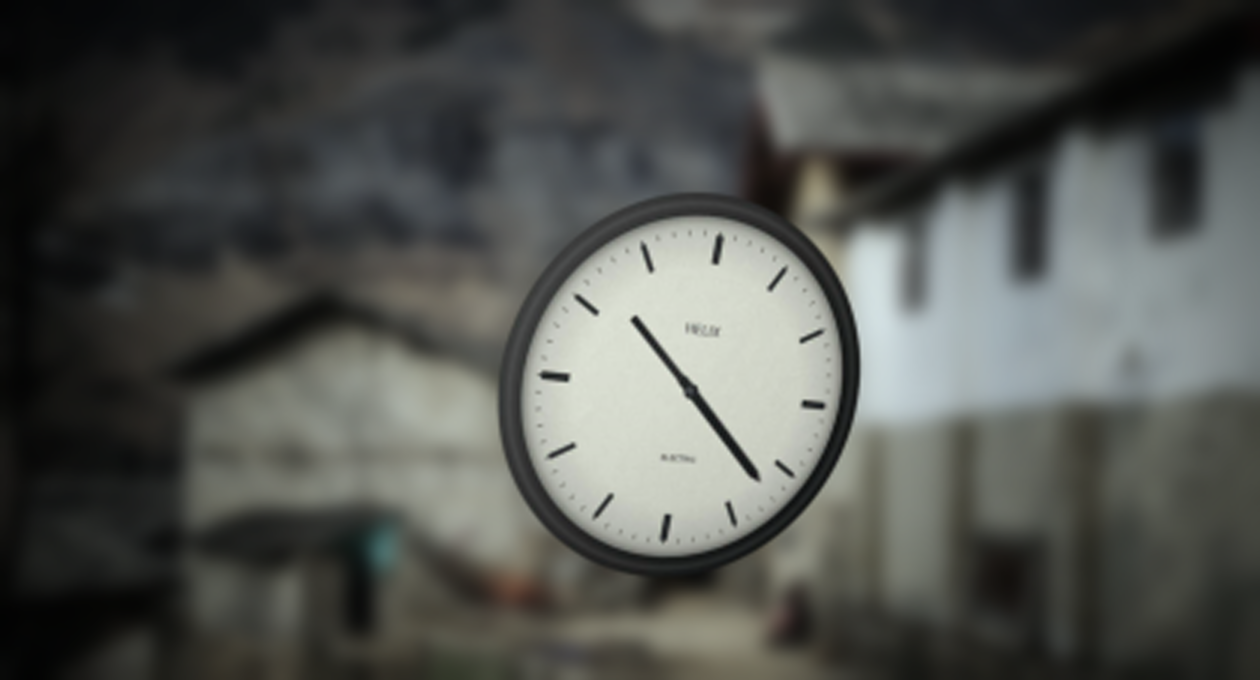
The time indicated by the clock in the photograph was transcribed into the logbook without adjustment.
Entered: 10:22
